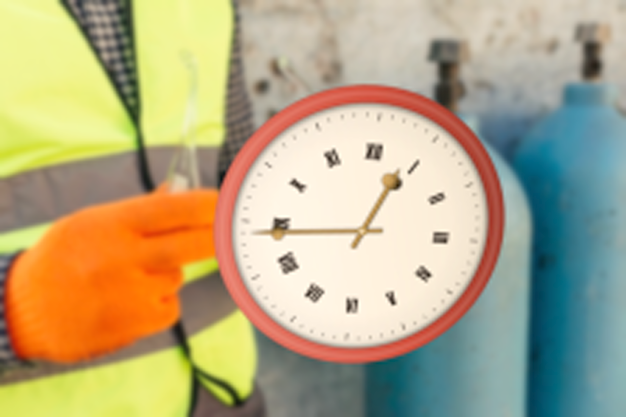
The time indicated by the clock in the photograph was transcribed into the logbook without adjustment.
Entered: 12:44
